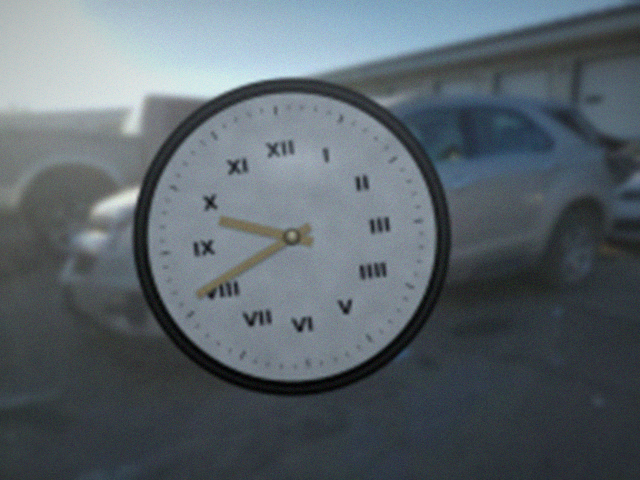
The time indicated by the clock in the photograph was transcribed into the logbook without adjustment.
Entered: 9:41
